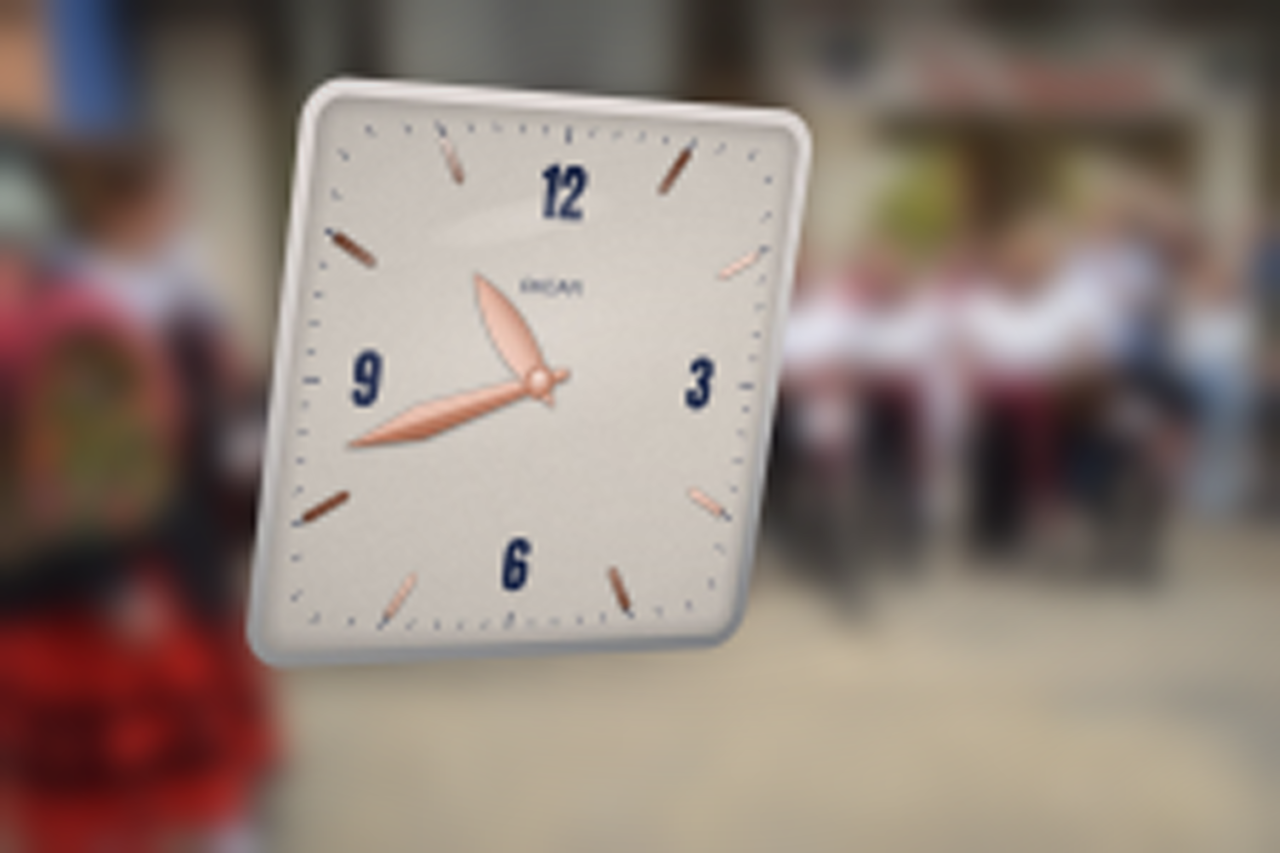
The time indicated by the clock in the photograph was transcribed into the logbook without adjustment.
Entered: 10:42
